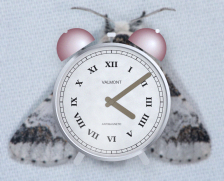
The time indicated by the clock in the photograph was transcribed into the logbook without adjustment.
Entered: 4:09
